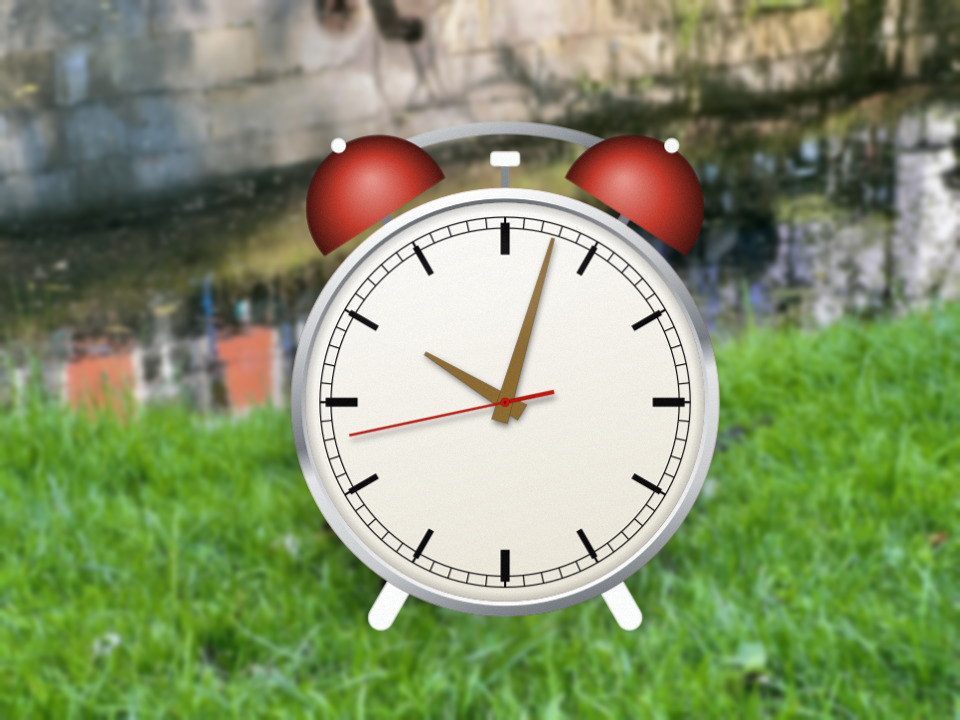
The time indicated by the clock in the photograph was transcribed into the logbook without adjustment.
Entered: 10:02:43
